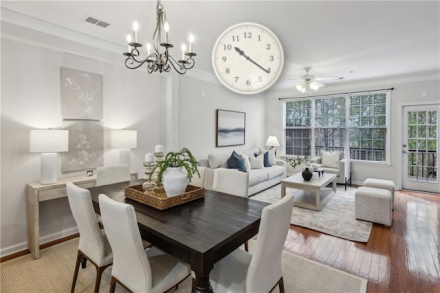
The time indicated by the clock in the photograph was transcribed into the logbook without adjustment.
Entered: 10:21
